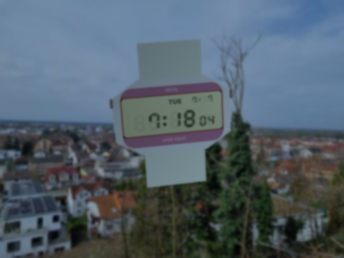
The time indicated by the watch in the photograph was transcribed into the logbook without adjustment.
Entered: 7:18:04
